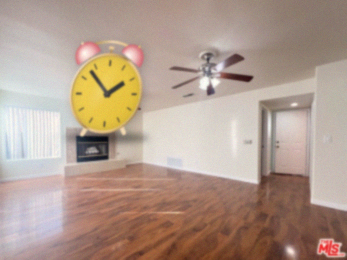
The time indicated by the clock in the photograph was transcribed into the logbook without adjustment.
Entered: 1:53
